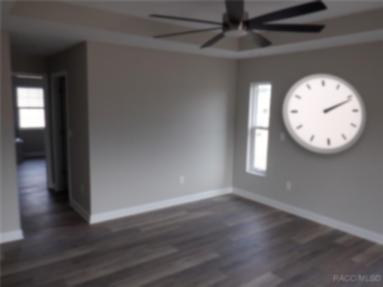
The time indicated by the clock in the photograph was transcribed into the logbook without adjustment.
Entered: 2:11
